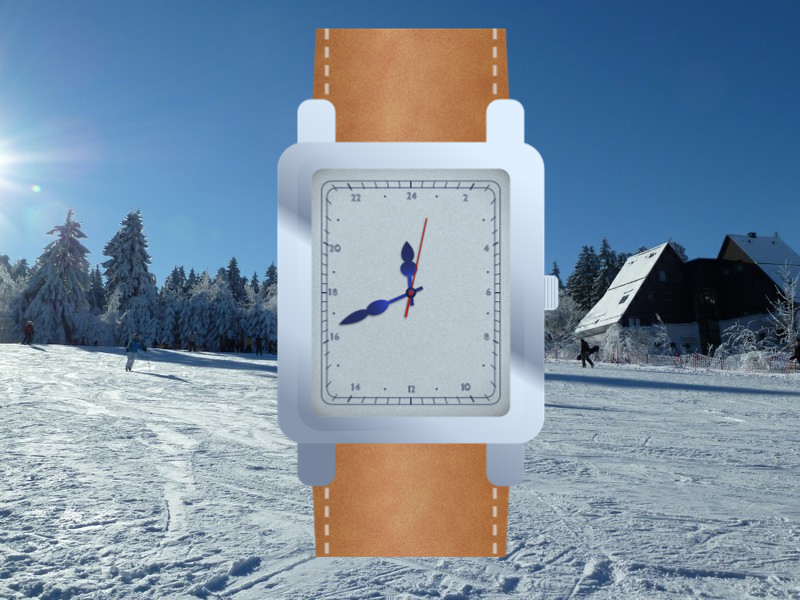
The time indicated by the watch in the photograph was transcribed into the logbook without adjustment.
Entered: 23:41:02
